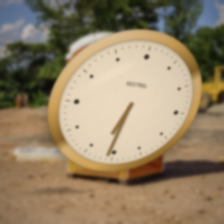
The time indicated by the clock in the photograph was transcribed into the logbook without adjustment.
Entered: 6:31
